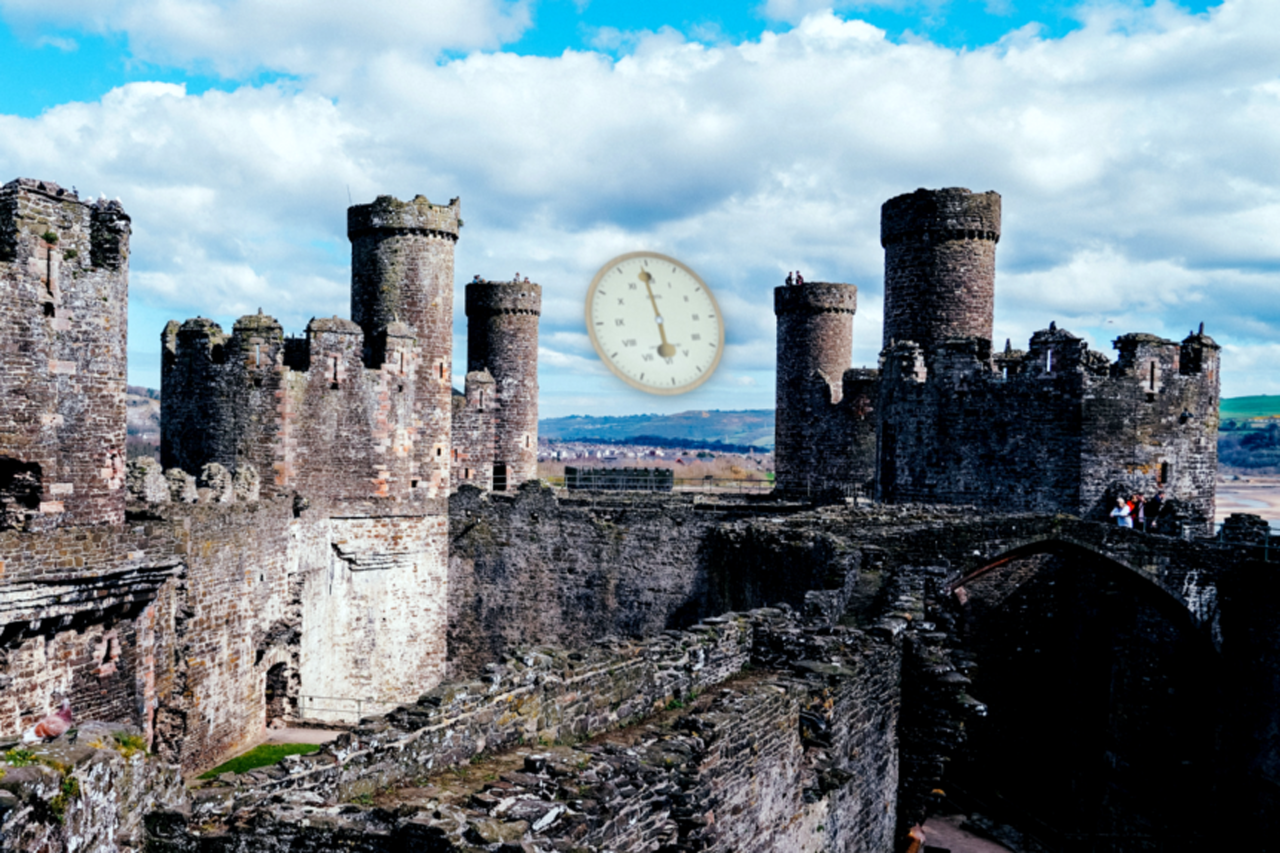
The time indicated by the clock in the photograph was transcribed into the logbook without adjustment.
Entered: 5:59
